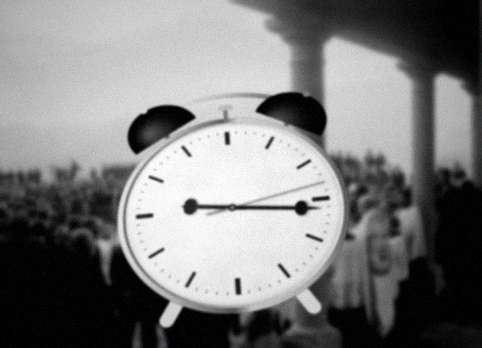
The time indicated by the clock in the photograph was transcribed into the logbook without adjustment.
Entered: 9:16:13
